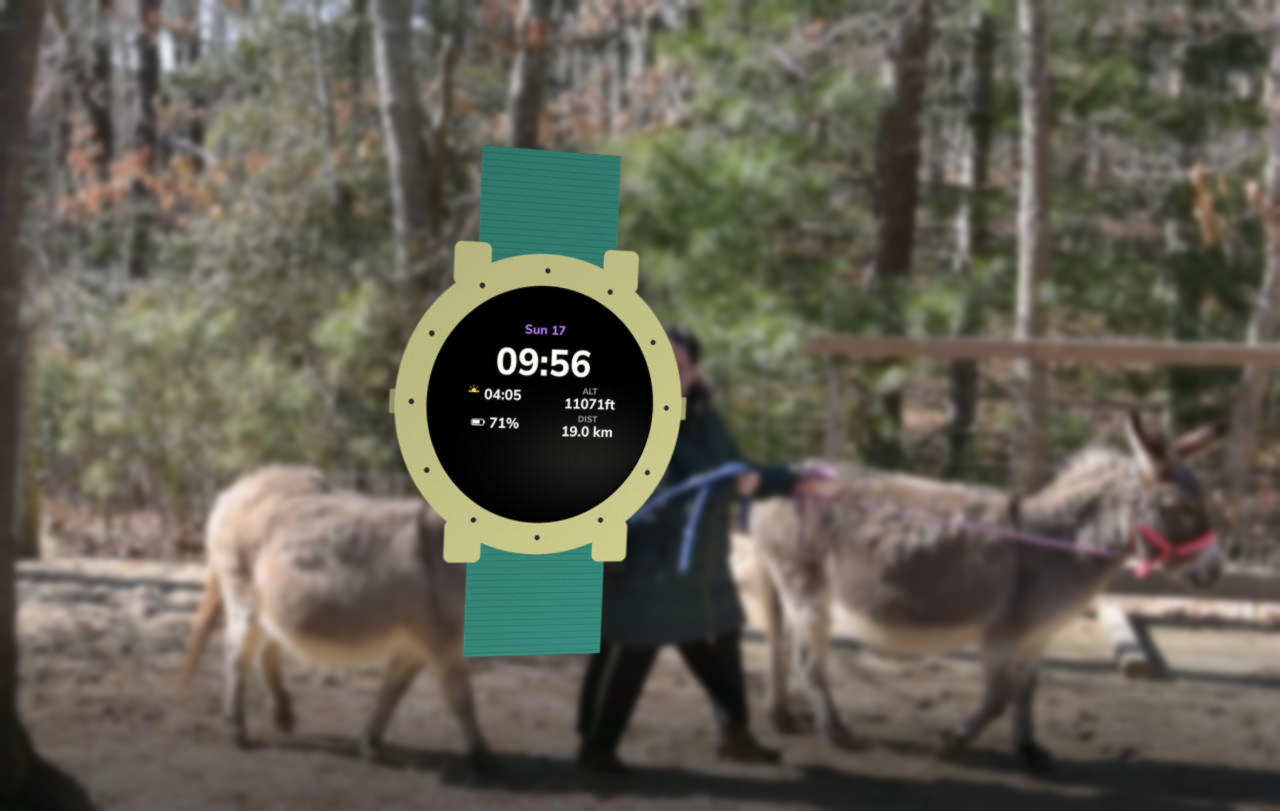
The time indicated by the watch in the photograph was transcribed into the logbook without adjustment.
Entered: 9:56
